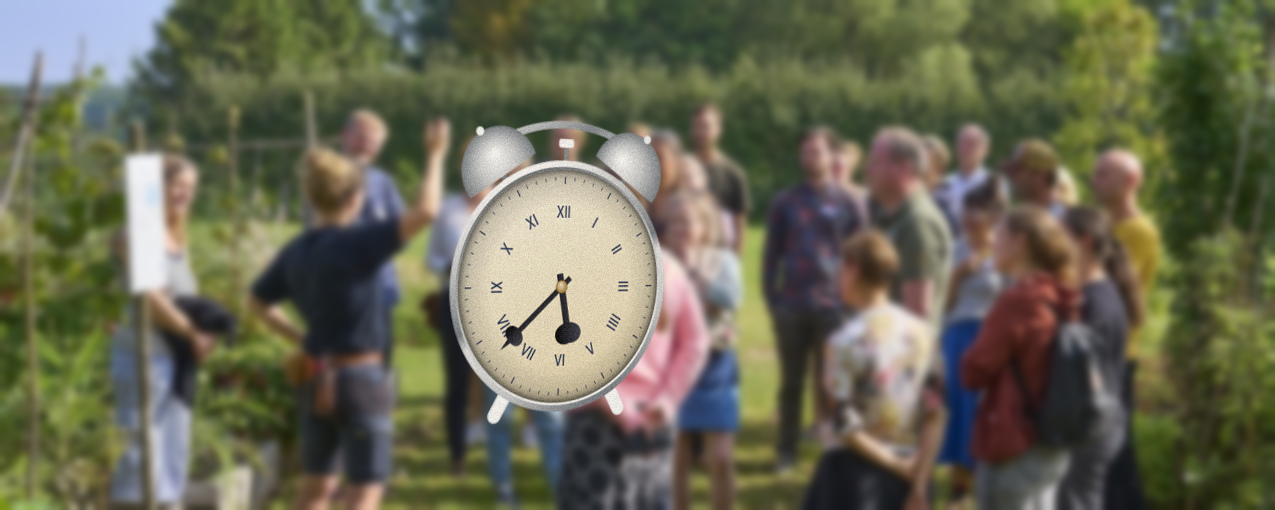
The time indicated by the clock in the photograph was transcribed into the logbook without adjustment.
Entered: 5:38
